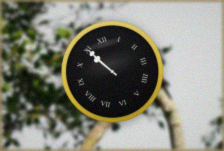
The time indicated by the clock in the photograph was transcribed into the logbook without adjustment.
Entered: 10:55
